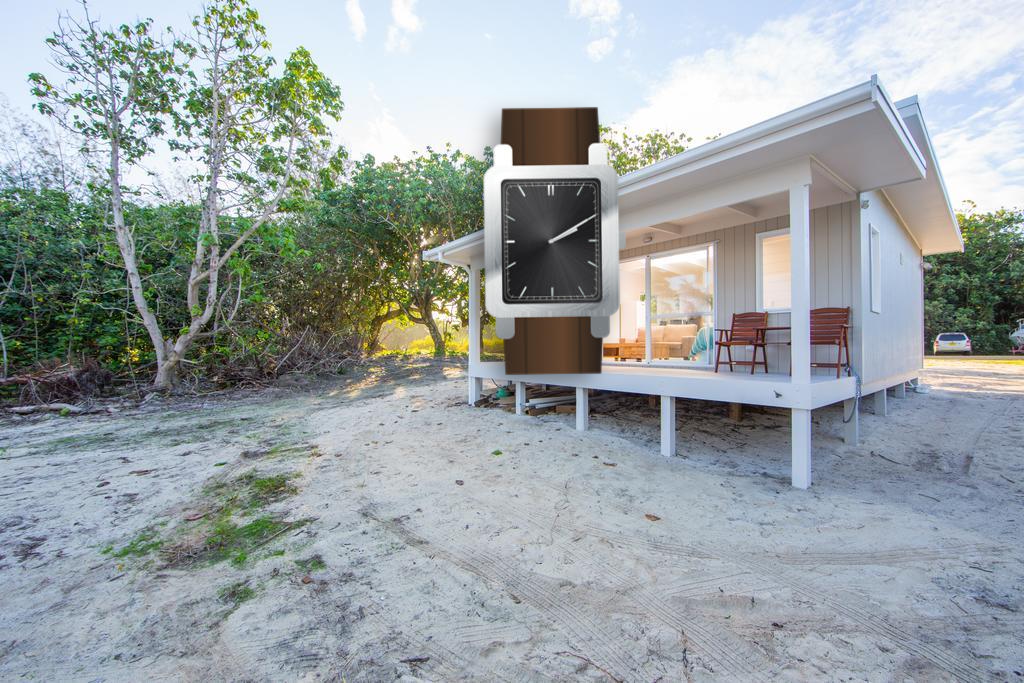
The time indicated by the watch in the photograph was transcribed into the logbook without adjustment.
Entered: 2:10
